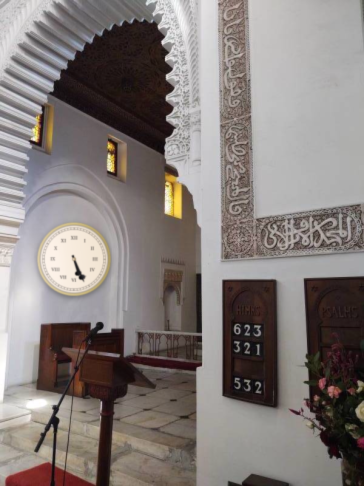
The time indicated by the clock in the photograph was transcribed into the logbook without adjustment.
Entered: 5:26
